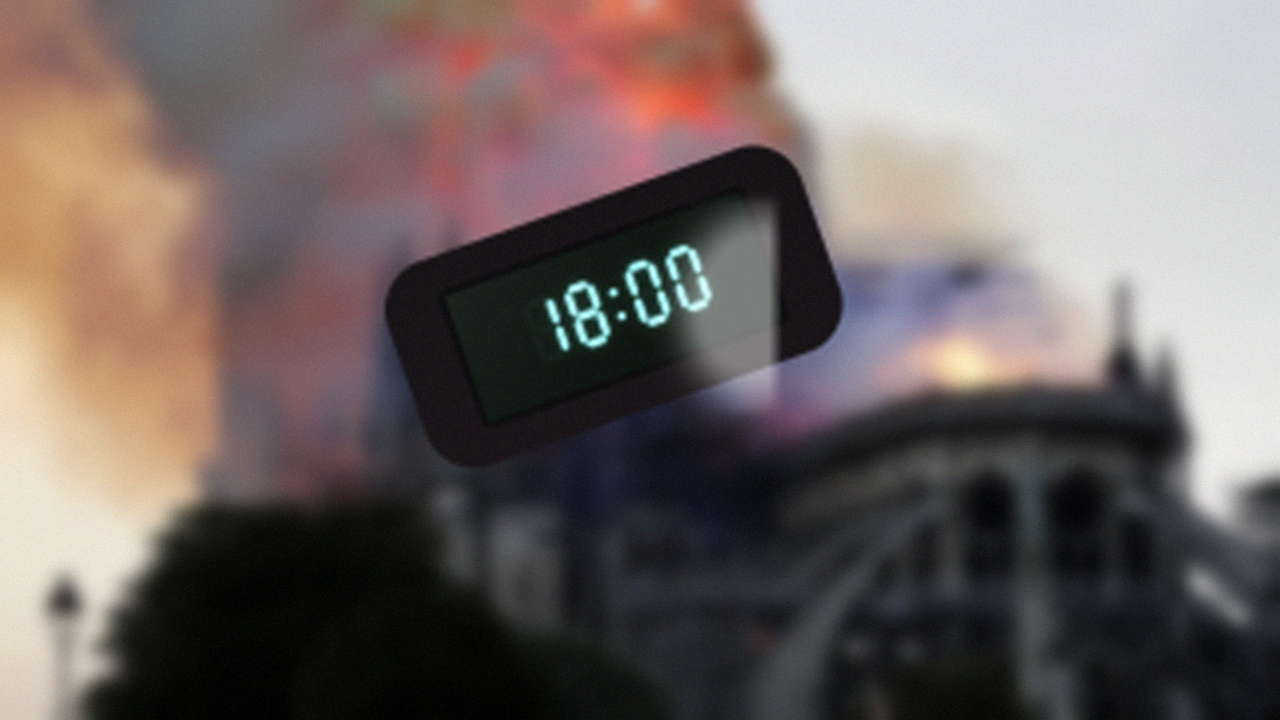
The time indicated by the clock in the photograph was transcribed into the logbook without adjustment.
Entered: 18:00
